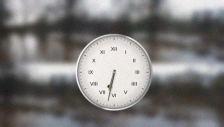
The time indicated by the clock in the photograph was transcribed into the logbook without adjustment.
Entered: 6:32
